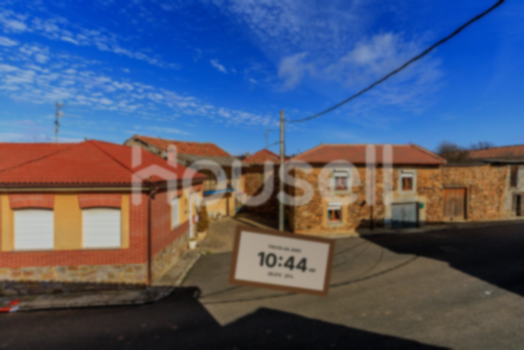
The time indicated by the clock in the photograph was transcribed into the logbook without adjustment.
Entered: 10:44
